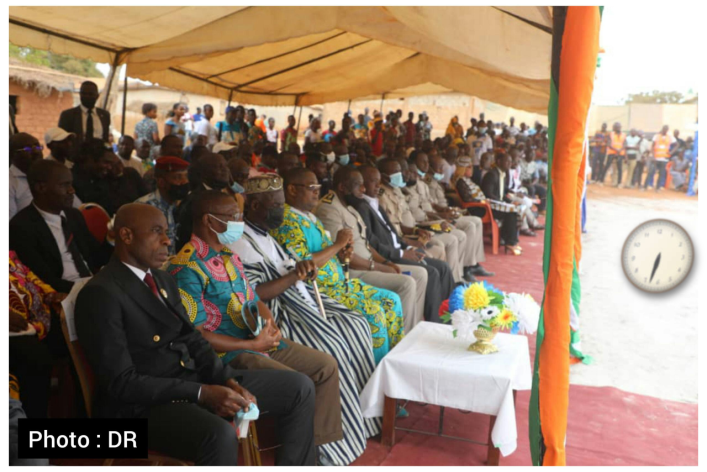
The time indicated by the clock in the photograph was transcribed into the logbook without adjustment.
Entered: 6:33
